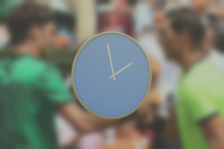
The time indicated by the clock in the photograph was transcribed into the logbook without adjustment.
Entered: 1:58
